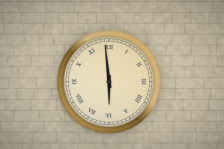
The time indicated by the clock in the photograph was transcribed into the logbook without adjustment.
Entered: 5:59
